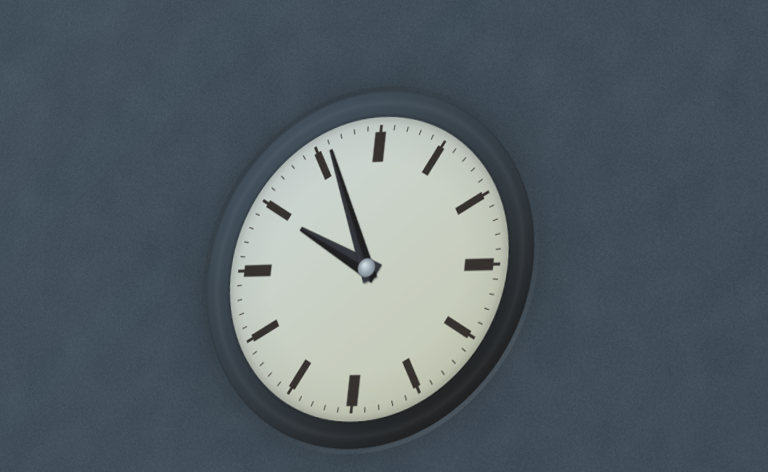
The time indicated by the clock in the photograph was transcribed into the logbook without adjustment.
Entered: 9:56
